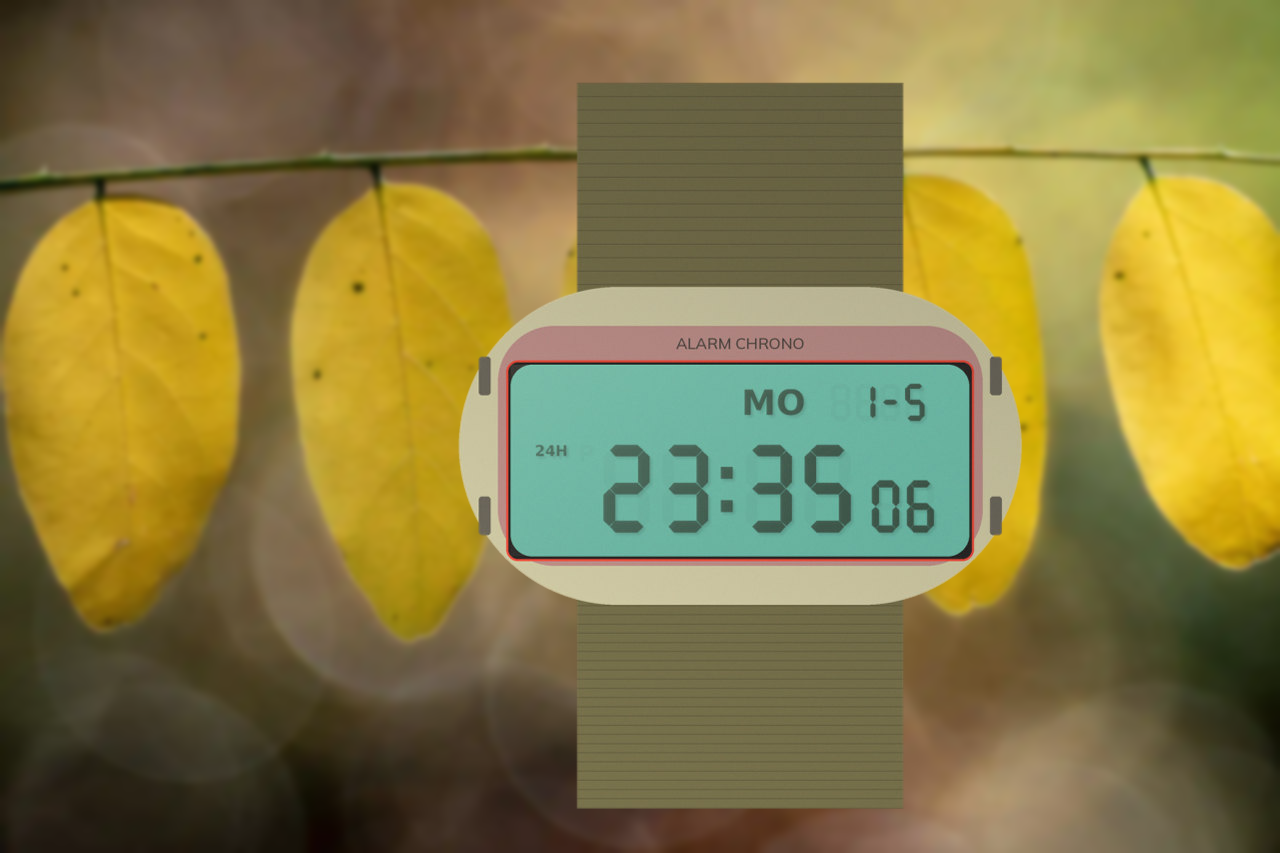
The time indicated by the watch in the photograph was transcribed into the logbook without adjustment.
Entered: 23:35:06
